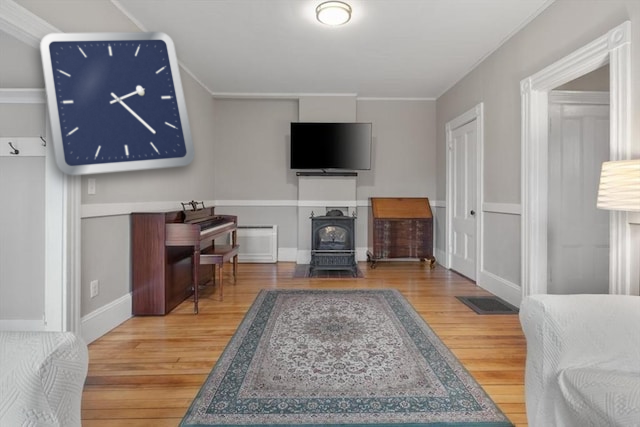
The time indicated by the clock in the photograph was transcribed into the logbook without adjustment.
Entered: 2:23
